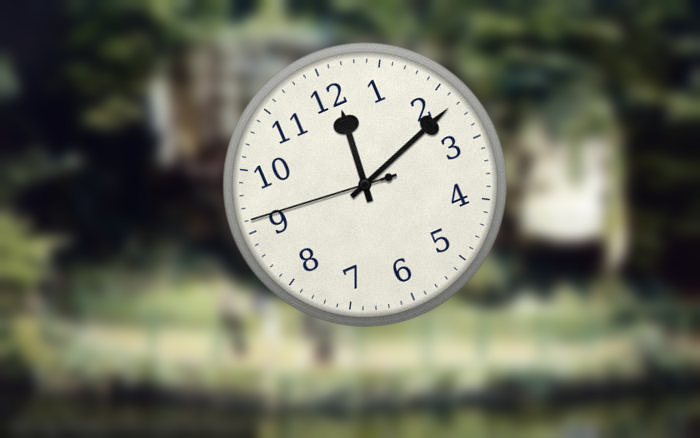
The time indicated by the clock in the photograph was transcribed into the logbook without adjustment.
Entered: 12:11:46
